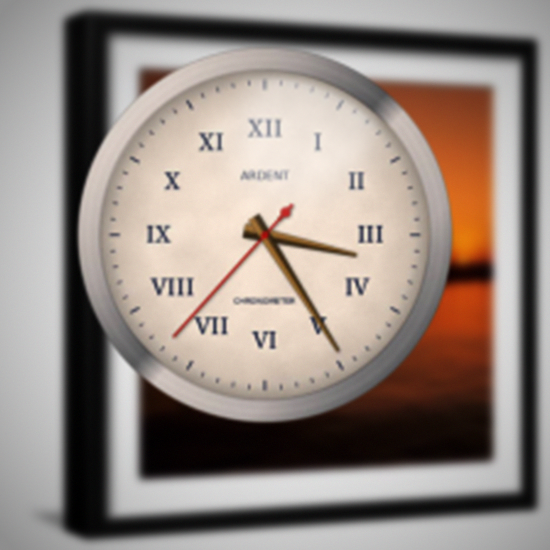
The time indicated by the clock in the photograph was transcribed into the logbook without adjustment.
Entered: 3:24:37
